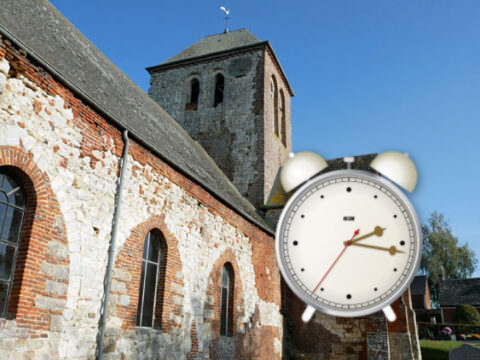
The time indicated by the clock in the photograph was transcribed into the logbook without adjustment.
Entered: 2:16:36
